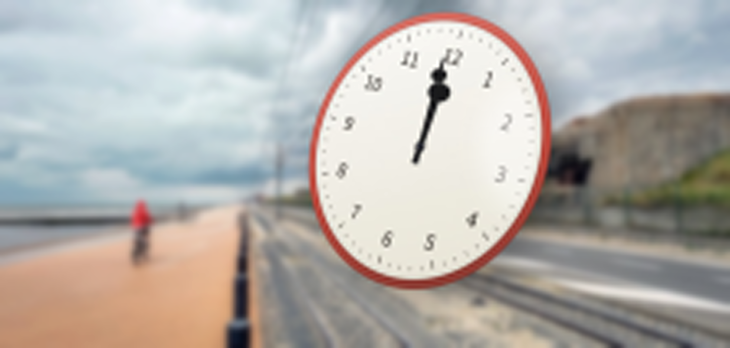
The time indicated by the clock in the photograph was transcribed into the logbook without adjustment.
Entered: 11:59
